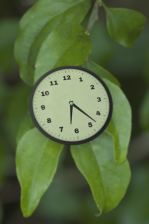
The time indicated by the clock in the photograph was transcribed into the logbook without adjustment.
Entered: 6:23
